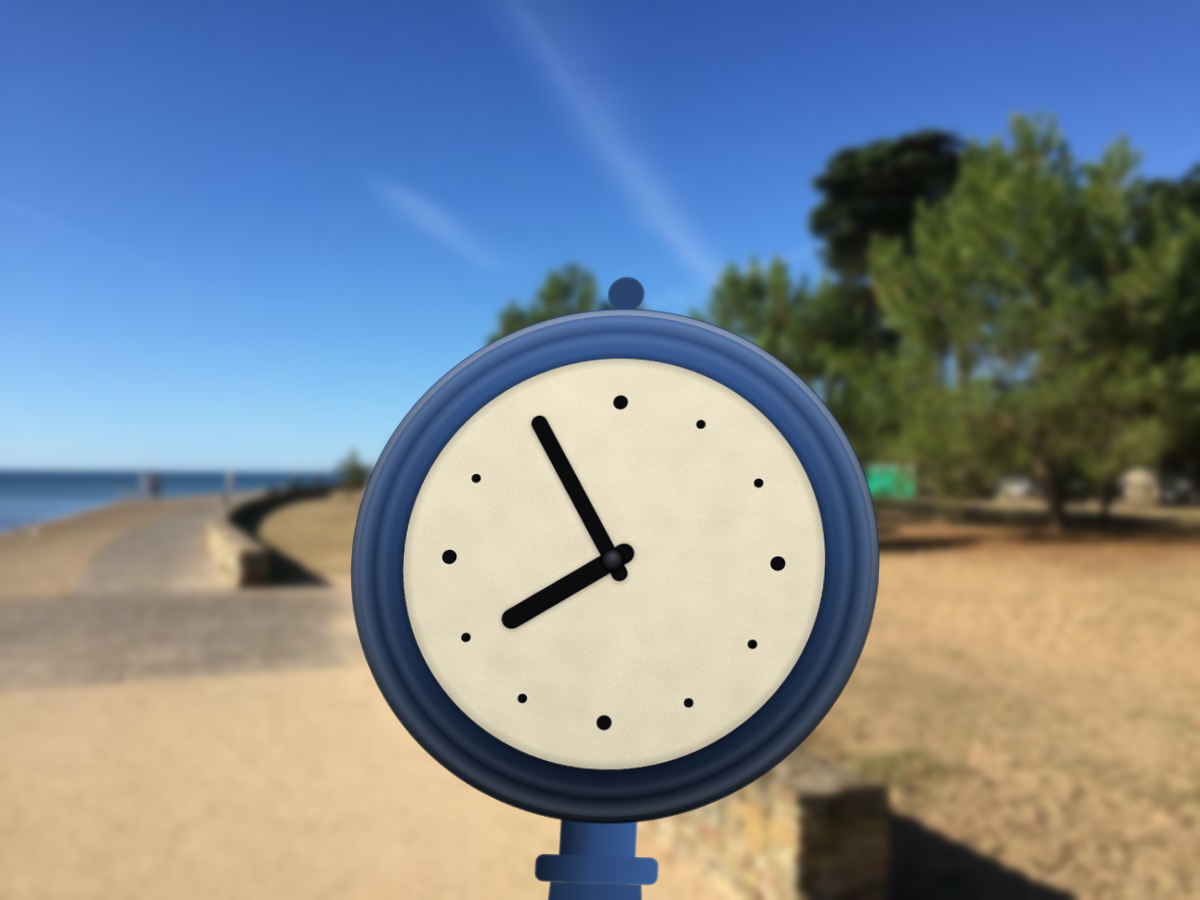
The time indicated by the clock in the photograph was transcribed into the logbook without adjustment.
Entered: 7:55
